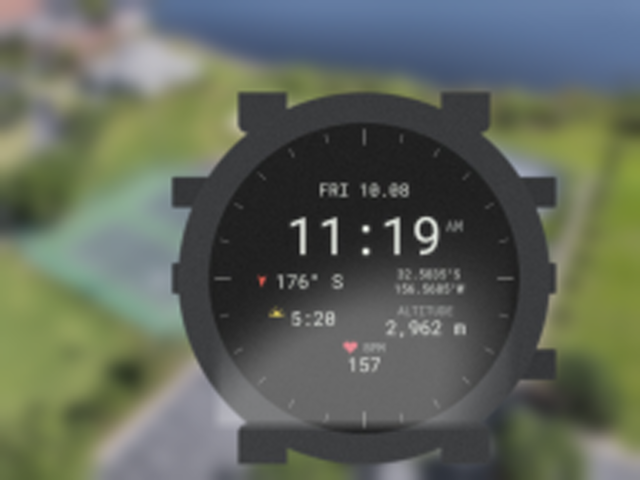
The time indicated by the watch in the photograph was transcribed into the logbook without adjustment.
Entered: 11:19
